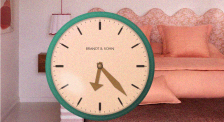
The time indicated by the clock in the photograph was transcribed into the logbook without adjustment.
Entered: 6:23
